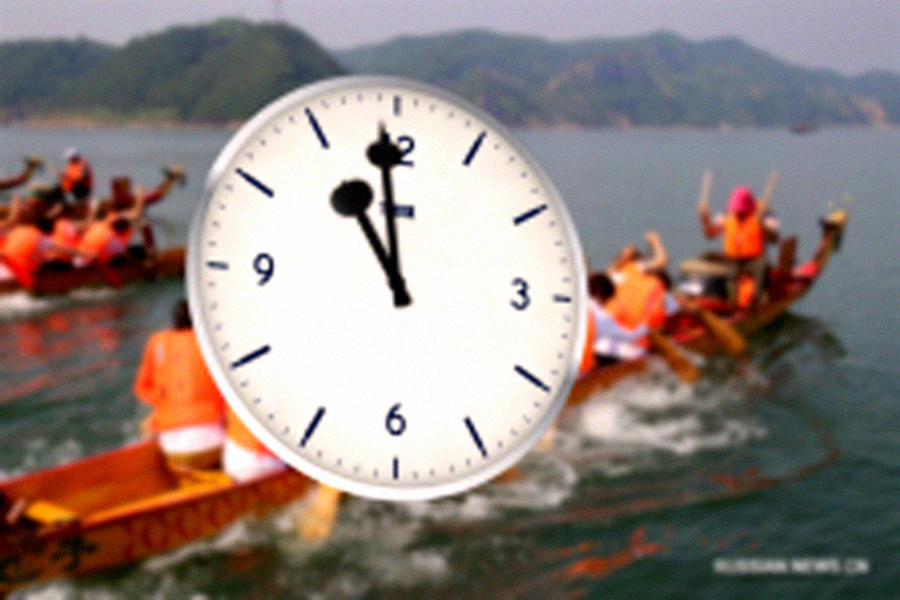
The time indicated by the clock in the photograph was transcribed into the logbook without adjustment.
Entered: 10:59
